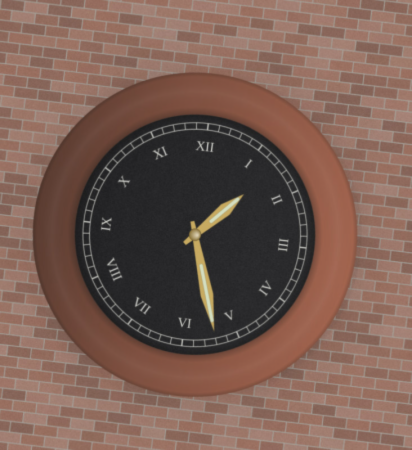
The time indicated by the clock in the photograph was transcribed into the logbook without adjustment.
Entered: 1:27
